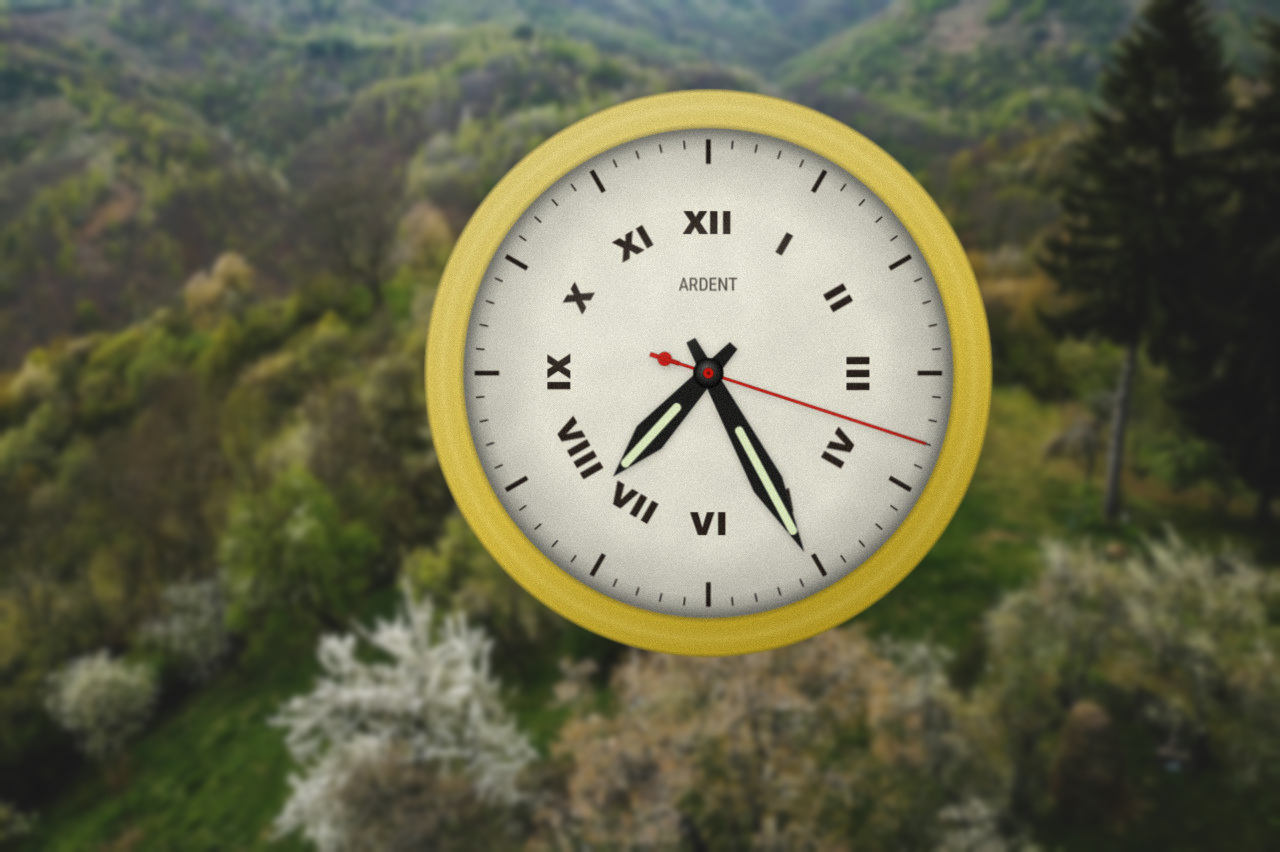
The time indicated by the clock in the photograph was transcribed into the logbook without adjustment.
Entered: 7:25:18
